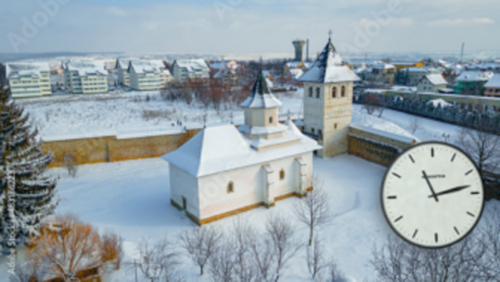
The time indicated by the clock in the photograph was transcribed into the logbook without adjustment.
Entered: 11:13
